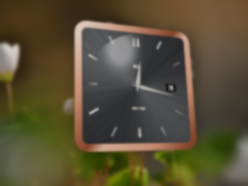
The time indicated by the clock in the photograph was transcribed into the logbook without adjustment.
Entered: 12:17
